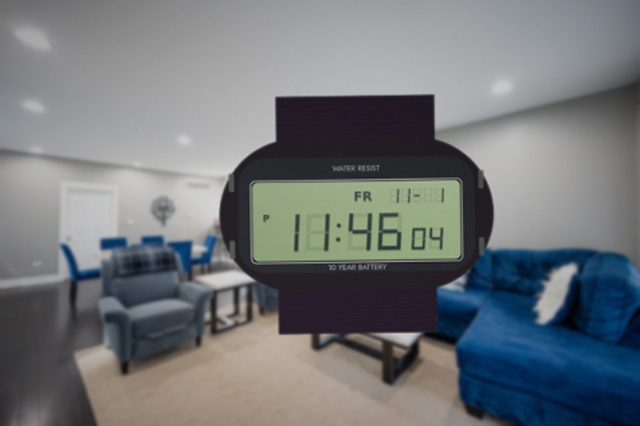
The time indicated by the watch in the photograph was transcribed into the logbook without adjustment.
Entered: 11:46:04
